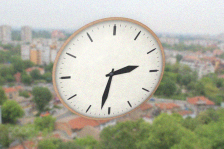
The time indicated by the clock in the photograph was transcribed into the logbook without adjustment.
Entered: 2:32
